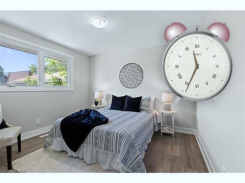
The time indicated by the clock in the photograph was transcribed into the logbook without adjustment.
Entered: 11:34
